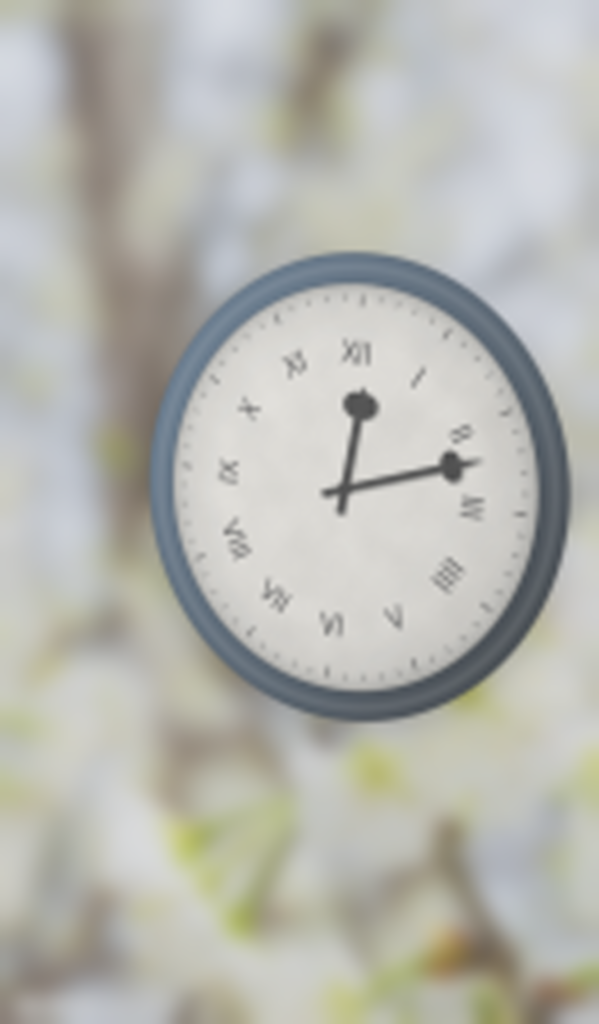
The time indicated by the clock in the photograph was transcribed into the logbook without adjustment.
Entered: 12:12
